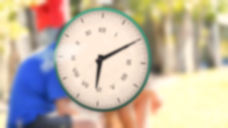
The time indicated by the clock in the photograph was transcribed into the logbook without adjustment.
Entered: 6:10
